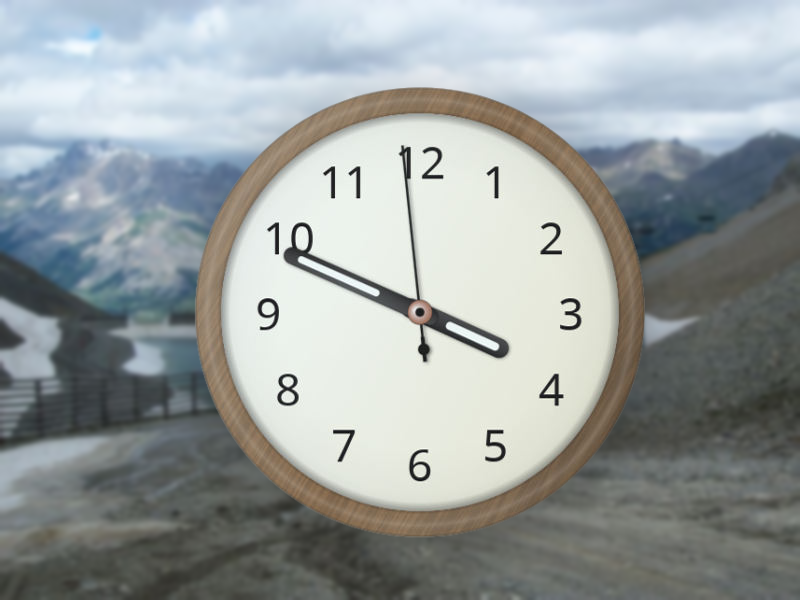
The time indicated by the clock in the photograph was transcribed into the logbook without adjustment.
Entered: 3:48:59
